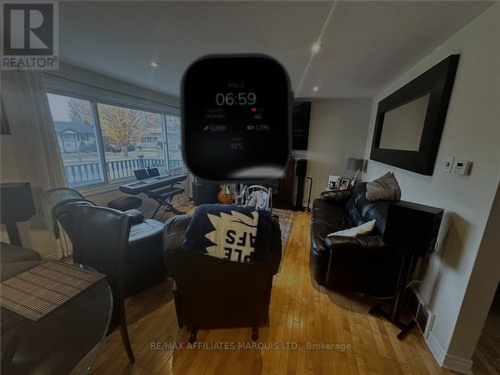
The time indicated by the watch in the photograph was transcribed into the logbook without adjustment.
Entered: 6:59
